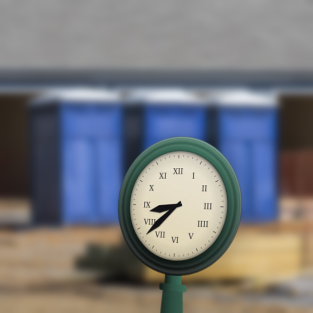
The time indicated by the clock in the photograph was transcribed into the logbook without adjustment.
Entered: 8:38
